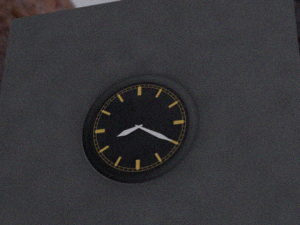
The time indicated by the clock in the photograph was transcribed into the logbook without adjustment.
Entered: 8:20
